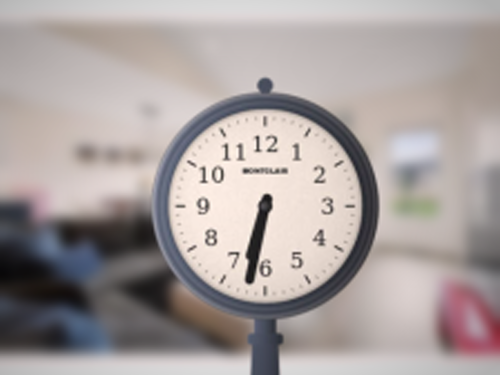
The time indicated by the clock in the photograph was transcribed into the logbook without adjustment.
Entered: 6:32
